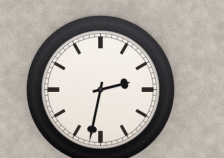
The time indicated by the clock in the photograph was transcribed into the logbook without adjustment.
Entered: 2:32
